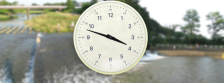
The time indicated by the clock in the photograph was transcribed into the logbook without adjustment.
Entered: 3:48
